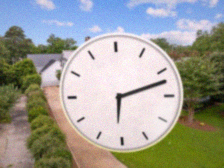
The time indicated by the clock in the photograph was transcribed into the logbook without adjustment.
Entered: 6:12
